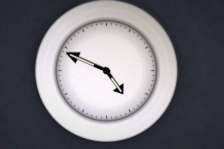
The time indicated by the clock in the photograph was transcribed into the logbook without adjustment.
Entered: 4:49
